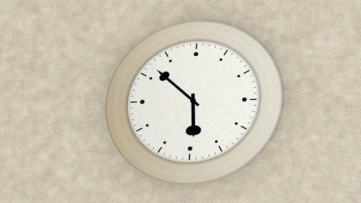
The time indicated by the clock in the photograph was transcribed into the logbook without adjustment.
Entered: 5:52
